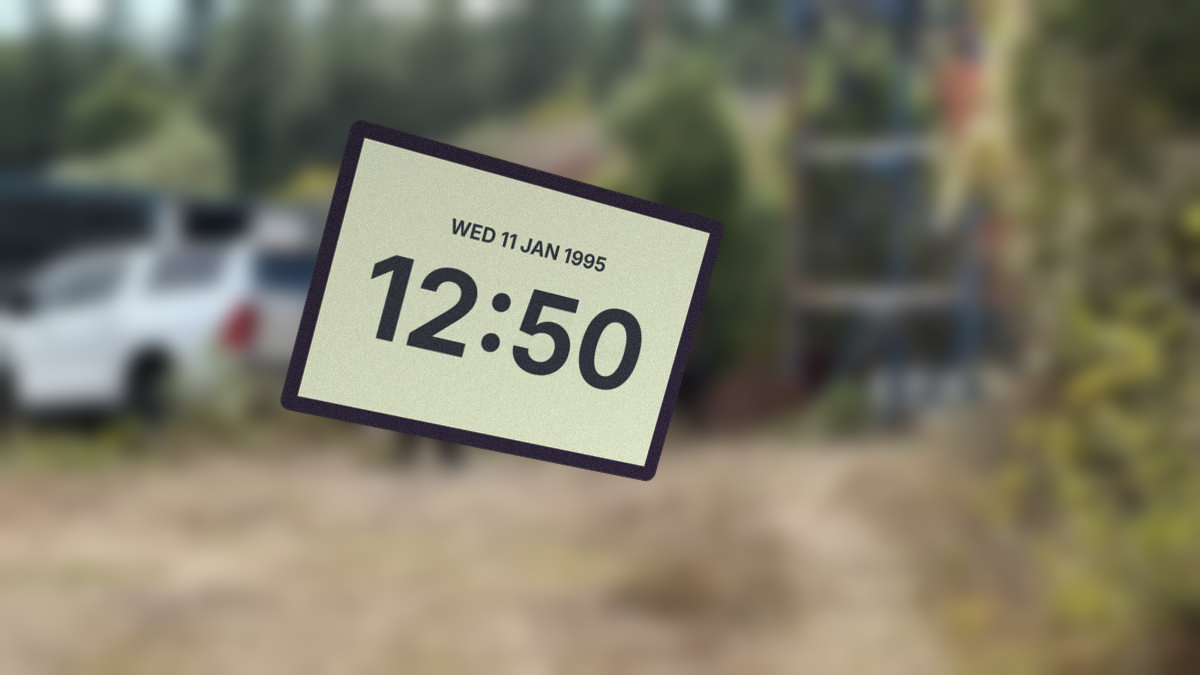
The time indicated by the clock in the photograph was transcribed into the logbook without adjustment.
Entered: 12:50
